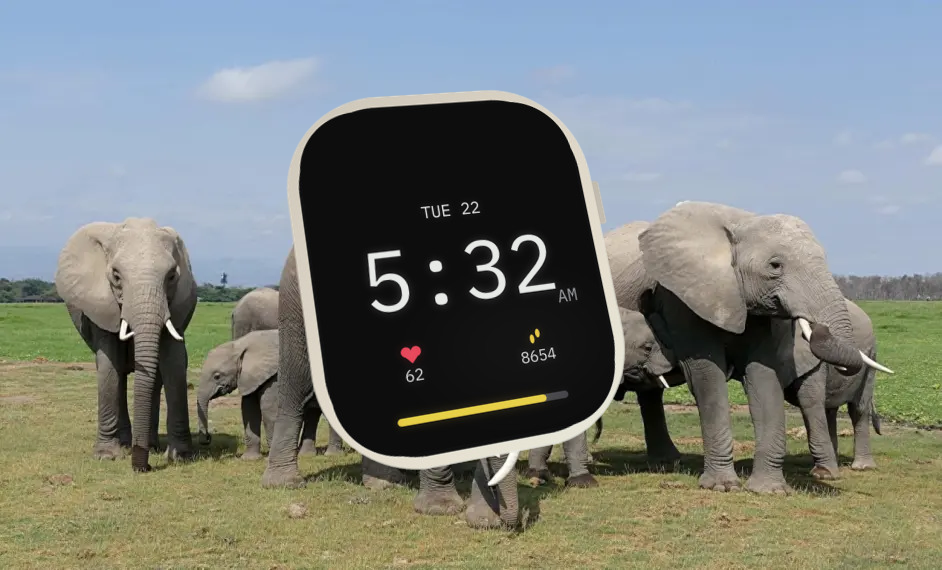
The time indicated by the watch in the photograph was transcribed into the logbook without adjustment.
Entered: 5:32
